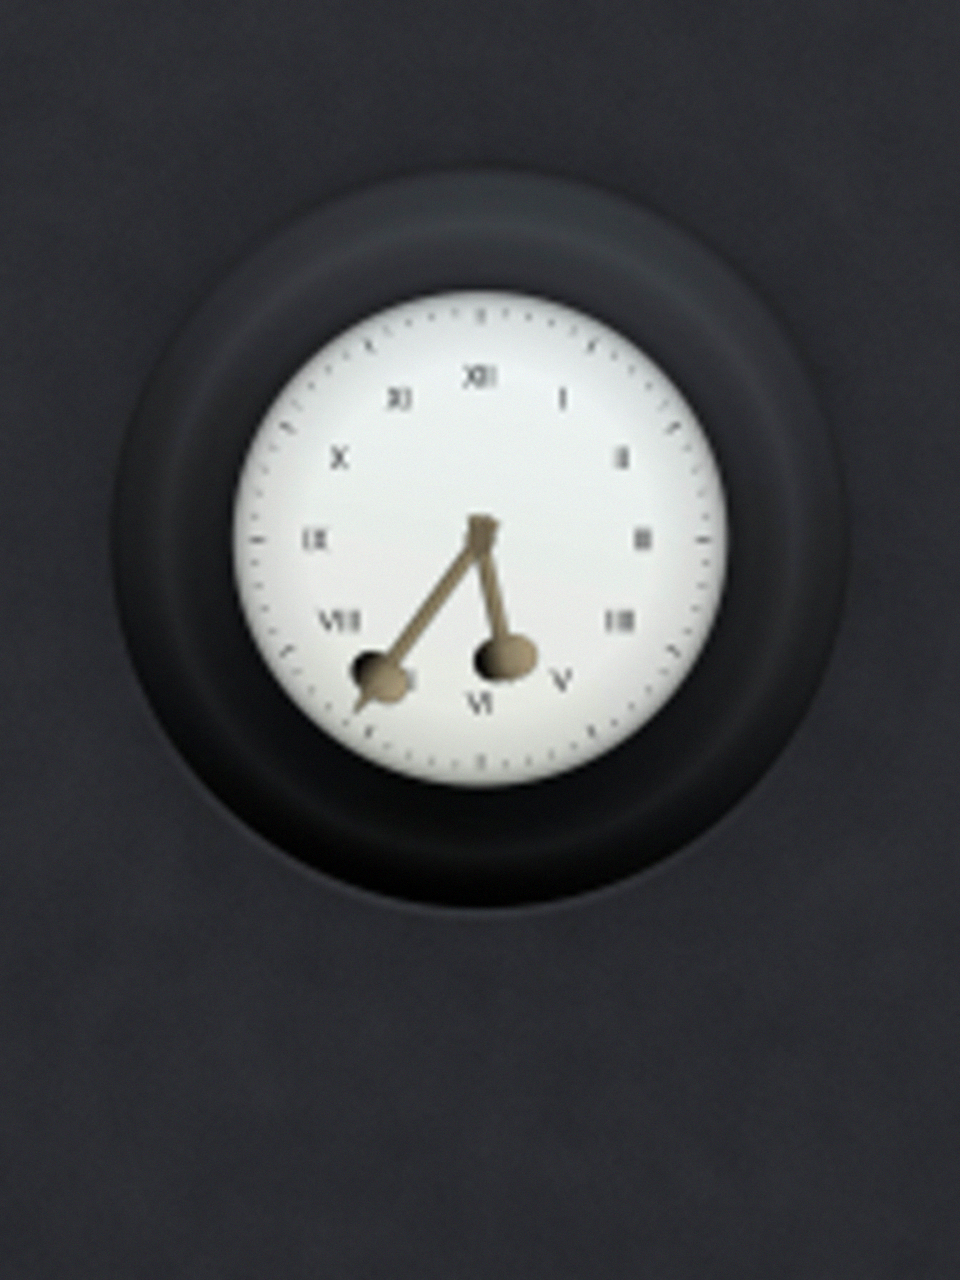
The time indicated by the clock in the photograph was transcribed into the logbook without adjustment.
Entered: 5:36
